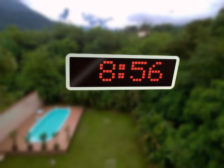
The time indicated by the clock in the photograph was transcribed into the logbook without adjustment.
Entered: 8:56
